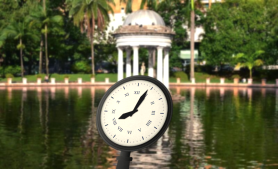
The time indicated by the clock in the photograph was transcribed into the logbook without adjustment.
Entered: 8:04
